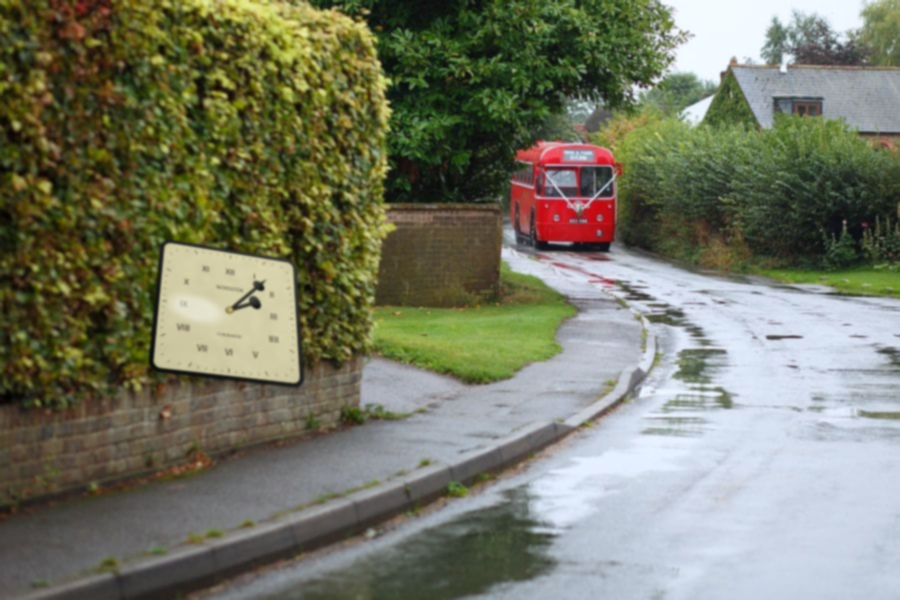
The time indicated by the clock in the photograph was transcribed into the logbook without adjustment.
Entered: 2:07
